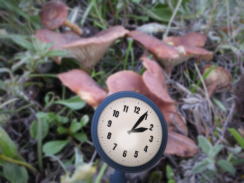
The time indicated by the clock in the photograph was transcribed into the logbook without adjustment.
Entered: 2:04
